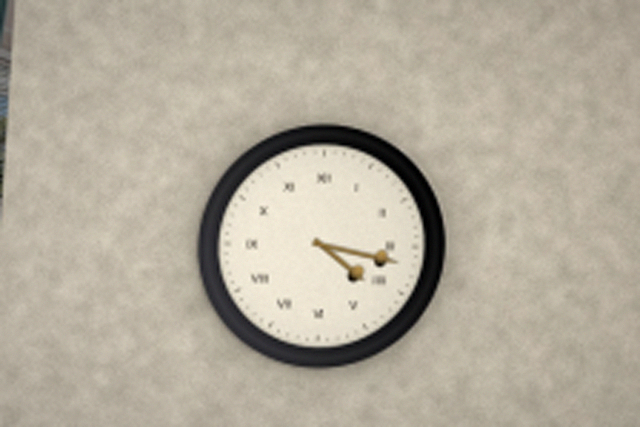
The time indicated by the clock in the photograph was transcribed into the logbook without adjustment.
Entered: 4:17
